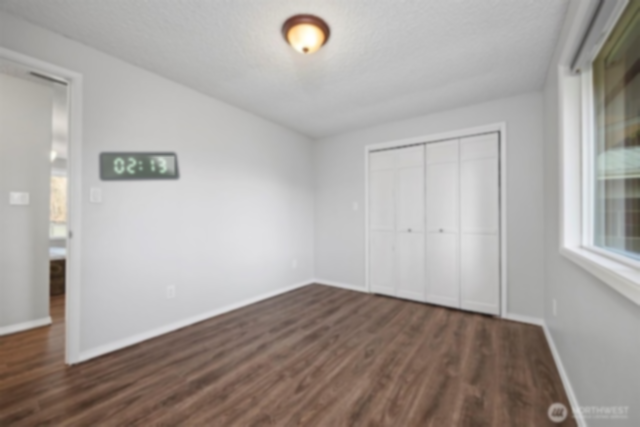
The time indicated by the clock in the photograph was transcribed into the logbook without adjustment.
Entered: 2:13
